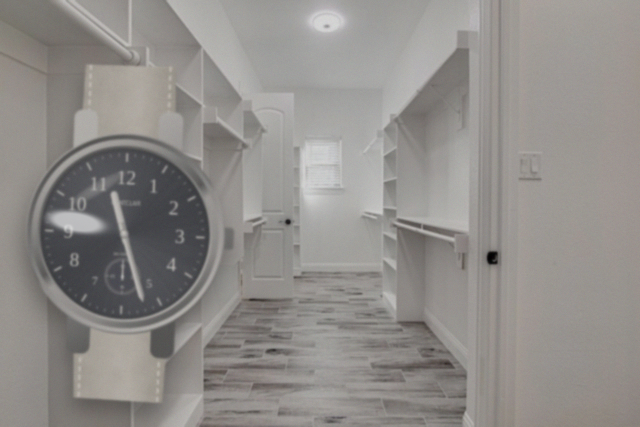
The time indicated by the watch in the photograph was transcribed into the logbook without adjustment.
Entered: 11:27
